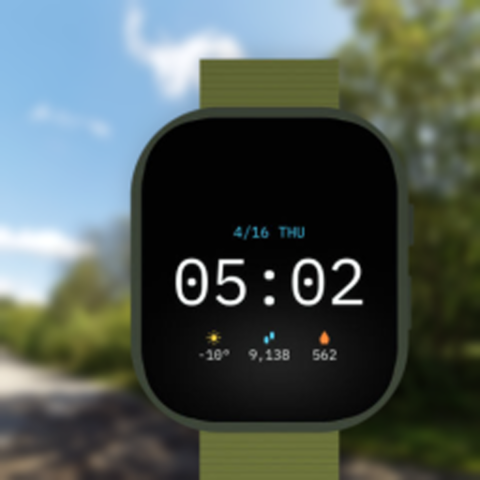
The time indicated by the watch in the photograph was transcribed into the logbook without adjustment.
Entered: 5:02
